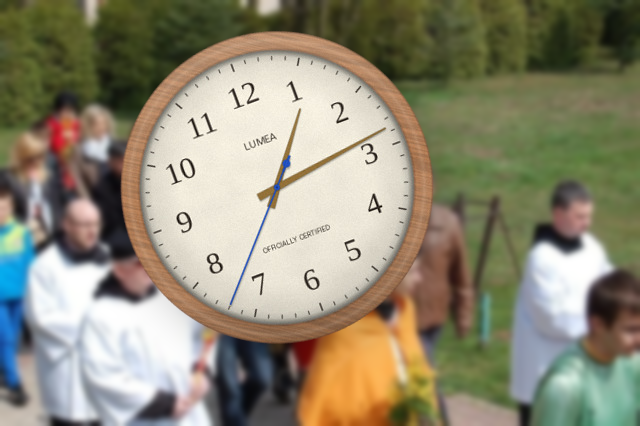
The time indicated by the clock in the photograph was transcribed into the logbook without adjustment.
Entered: 1:13:37
